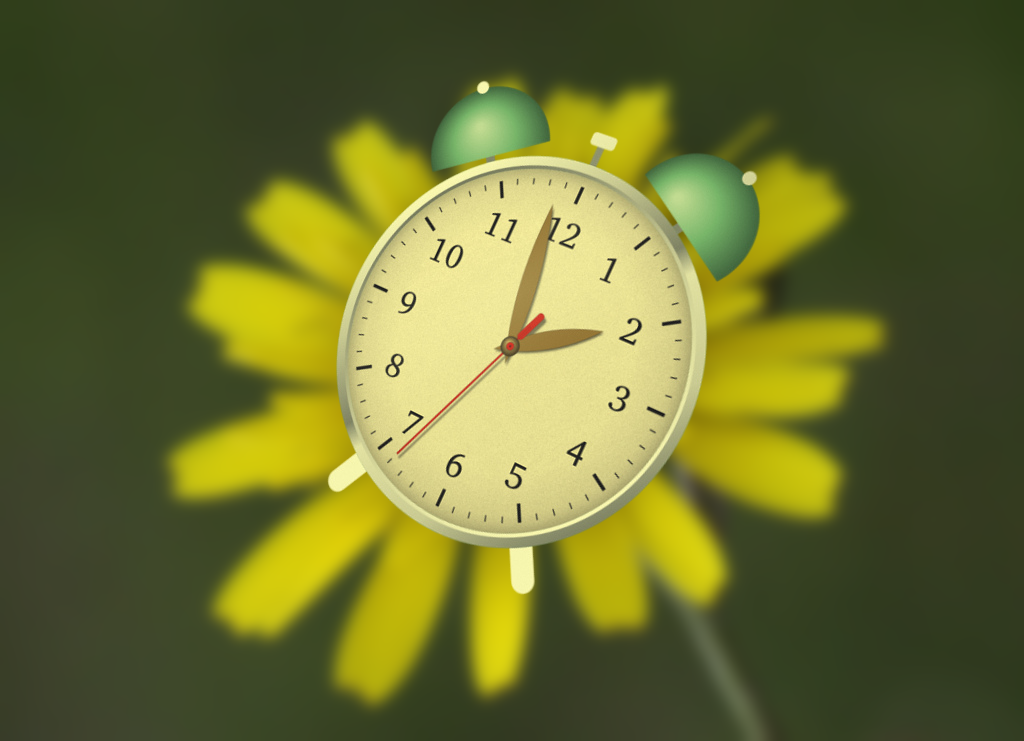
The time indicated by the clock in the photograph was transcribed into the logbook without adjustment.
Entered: 1:58:34
